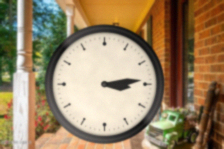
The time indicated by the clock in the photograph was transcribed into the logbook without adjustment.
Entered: 3:14
